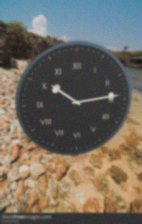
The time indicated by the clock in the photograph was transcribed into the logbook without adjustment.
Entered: 10:14
